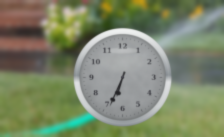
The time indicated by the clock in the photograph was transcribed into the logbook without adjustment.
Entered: 6:34
